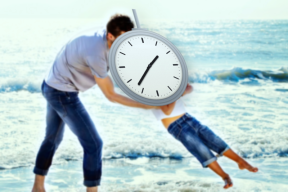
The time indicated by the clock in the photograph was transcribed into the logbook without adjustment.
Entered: 1:37
